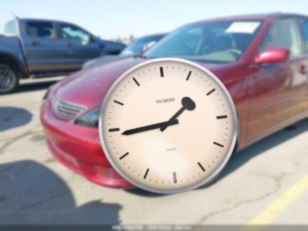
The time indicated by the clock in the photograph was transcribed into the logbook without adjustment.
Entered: 1:44
